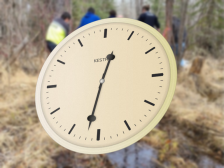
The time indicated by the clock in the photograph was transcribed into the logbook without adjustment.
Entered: 12:32
